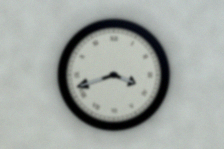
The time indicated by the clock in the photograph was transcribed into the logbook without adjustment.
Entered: 3:42
